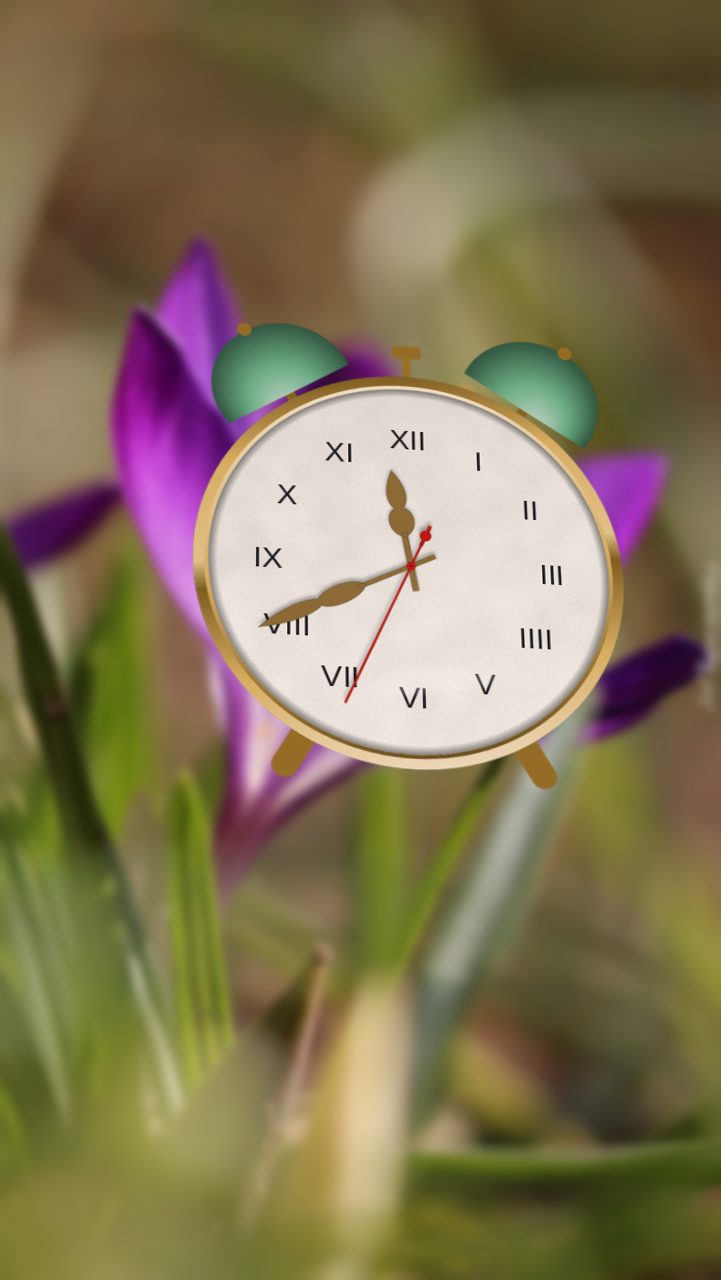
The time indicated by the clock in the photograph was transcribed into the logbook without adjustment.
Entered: 11:40:34
